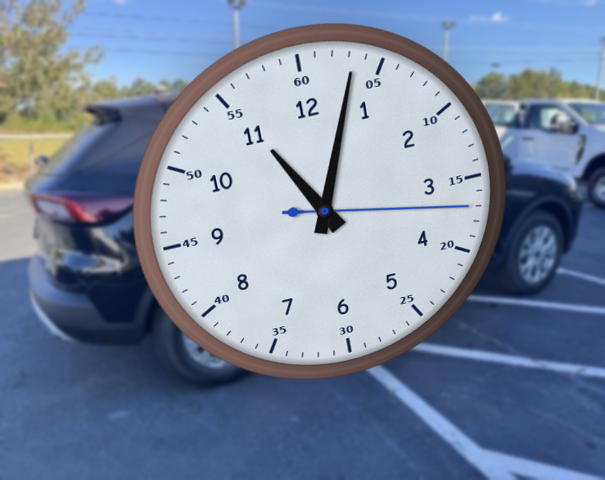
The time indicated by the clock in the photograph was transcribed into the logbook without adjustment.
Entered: 11:03:17
